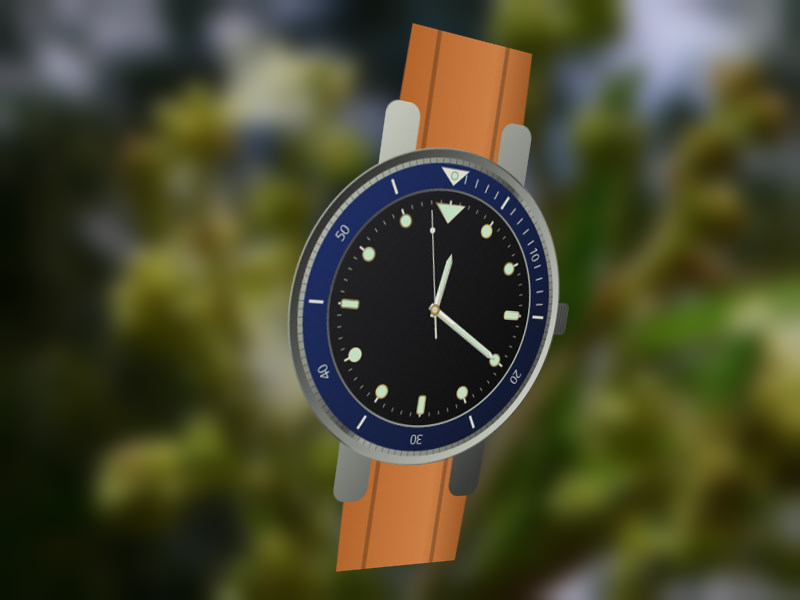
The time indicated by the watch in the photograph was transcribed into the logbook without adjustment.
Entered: 12:19:58
